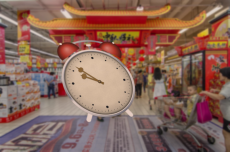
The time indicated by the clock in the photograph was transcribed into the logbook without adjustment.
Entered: 9:52
